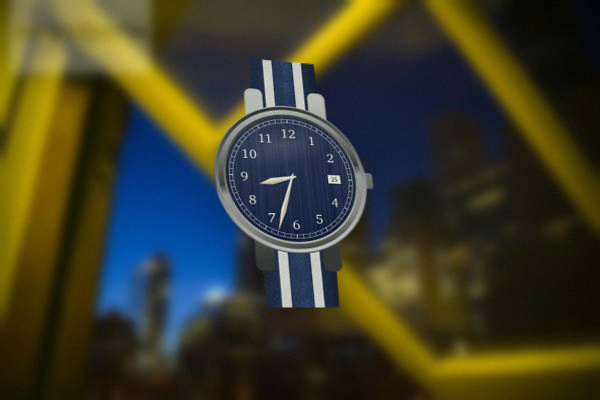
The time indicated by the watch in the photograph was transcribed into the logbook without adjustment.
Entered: 8:33
